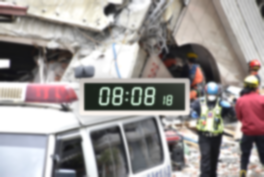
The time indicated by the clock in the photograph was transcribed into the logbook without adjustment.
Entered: 8:08
